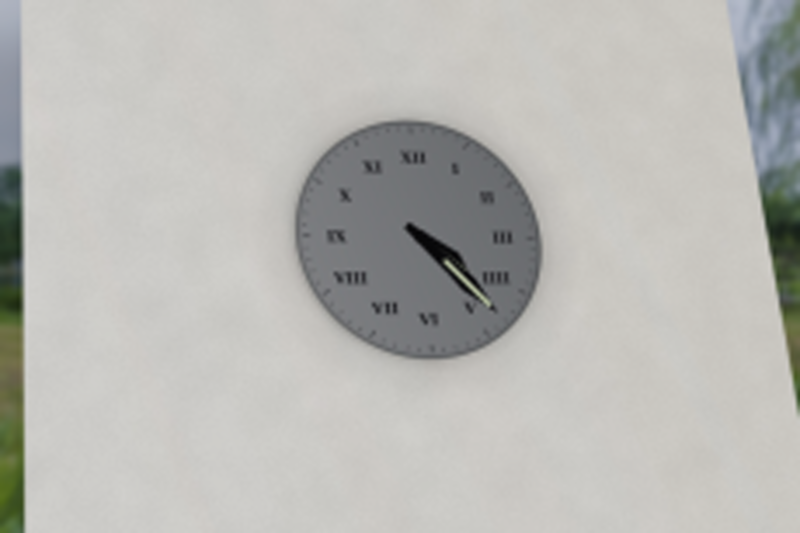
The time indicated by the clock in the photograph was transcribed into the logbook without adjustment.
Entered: 4:23
